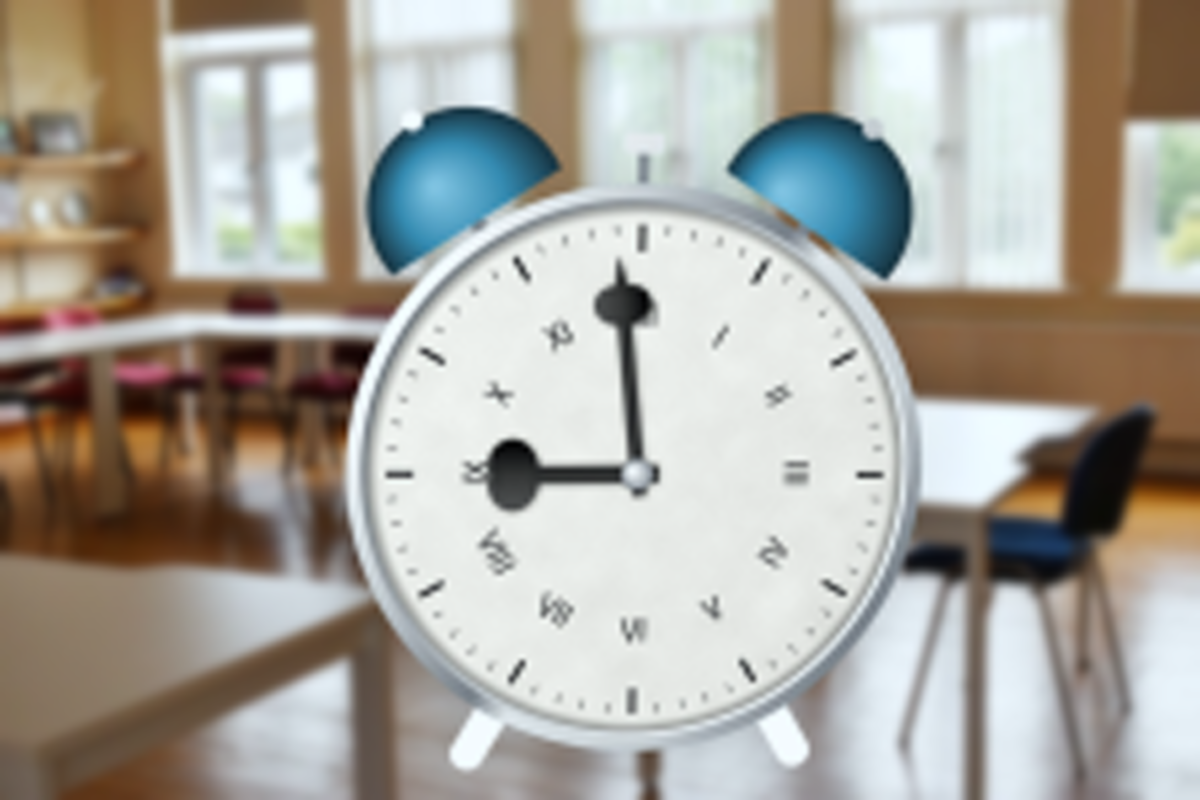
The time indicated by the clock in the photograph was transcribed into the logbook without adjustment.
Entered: 8:59
